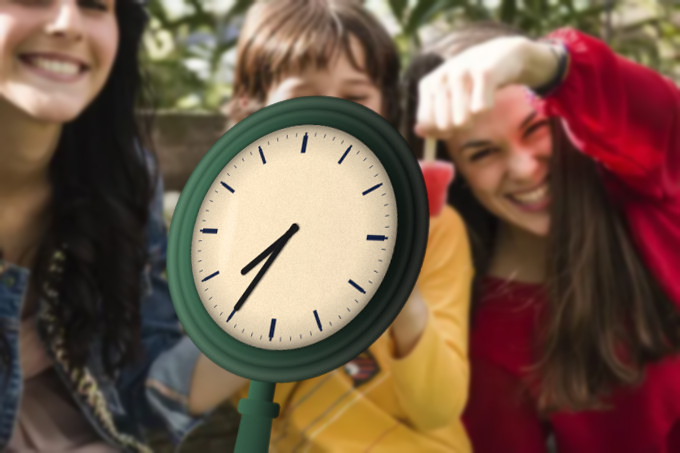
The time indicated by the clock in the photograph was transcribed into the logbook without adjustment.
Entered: 7:35
